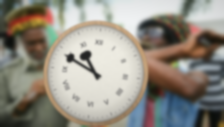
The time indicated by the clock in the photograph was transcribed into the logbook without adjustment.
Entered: 10:49
